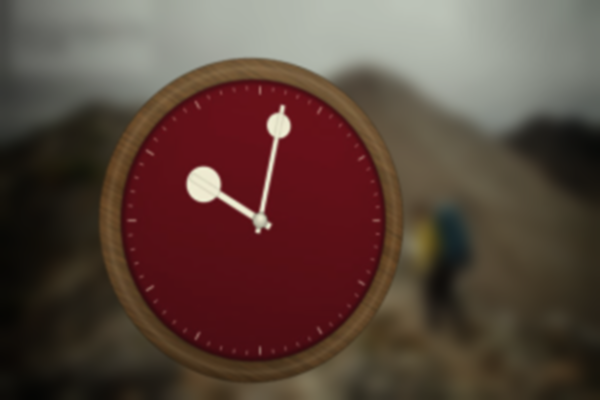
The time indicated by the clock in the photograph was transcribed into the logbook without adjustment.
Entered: 10:02
